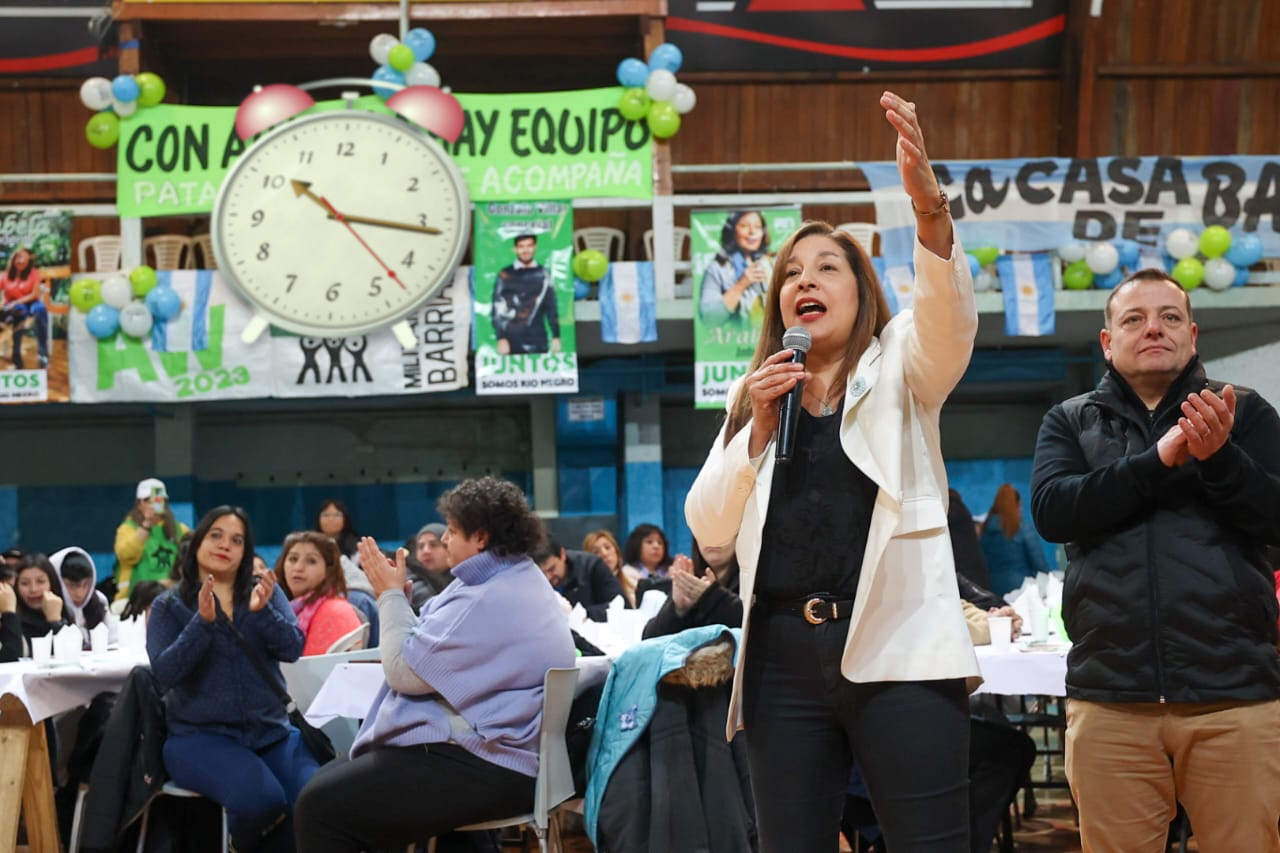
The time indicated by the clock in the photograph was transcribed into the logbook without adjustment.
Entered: 10:16:23
